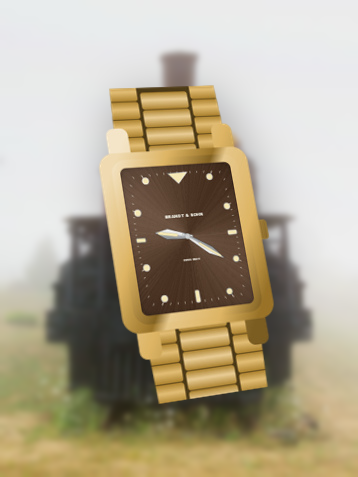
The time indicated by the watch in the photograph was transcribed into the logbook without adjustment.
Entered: 9:21
